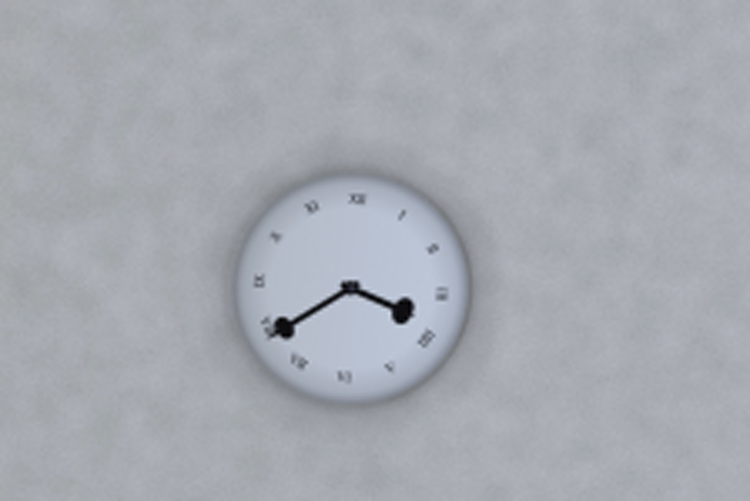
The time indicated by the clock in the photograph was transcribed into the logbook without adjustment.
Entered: 3:39
